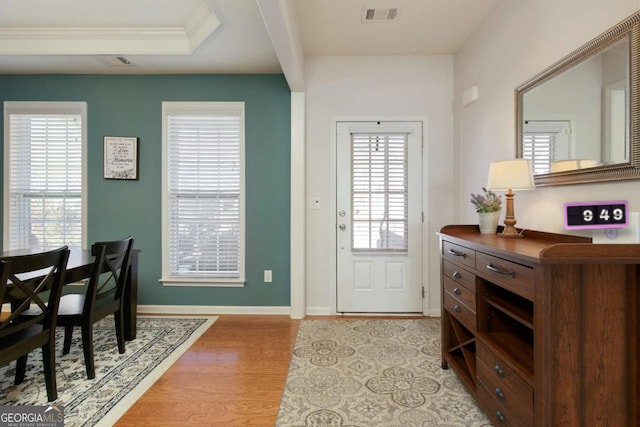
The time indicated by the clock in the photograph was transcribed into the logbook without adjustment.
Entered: 9:49
